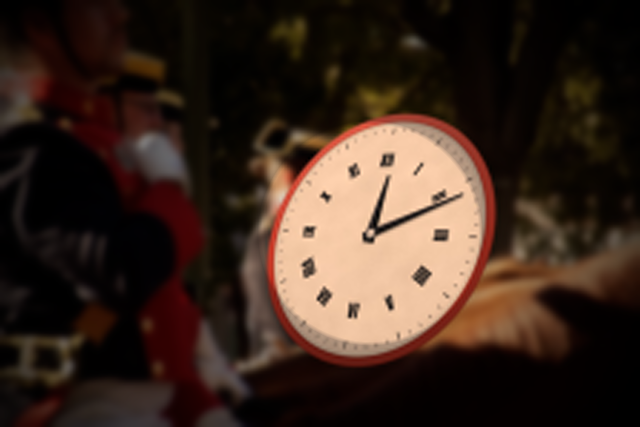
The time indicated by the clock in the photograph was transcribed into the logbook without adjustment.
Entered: 12:11
